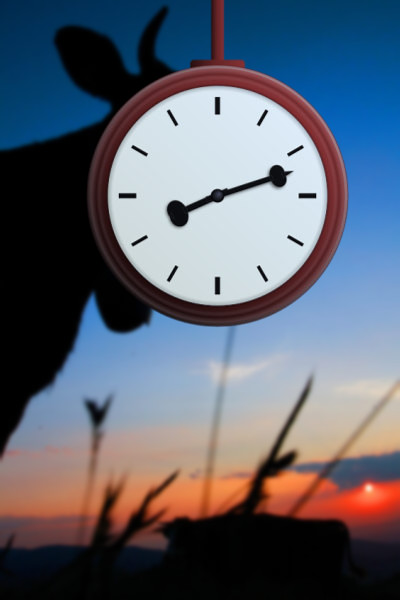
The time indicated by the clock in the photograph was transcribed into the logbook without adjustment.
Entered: 8:12
